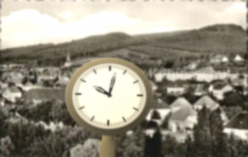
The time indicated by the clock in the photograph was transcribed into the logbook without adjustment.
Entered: 10:02
